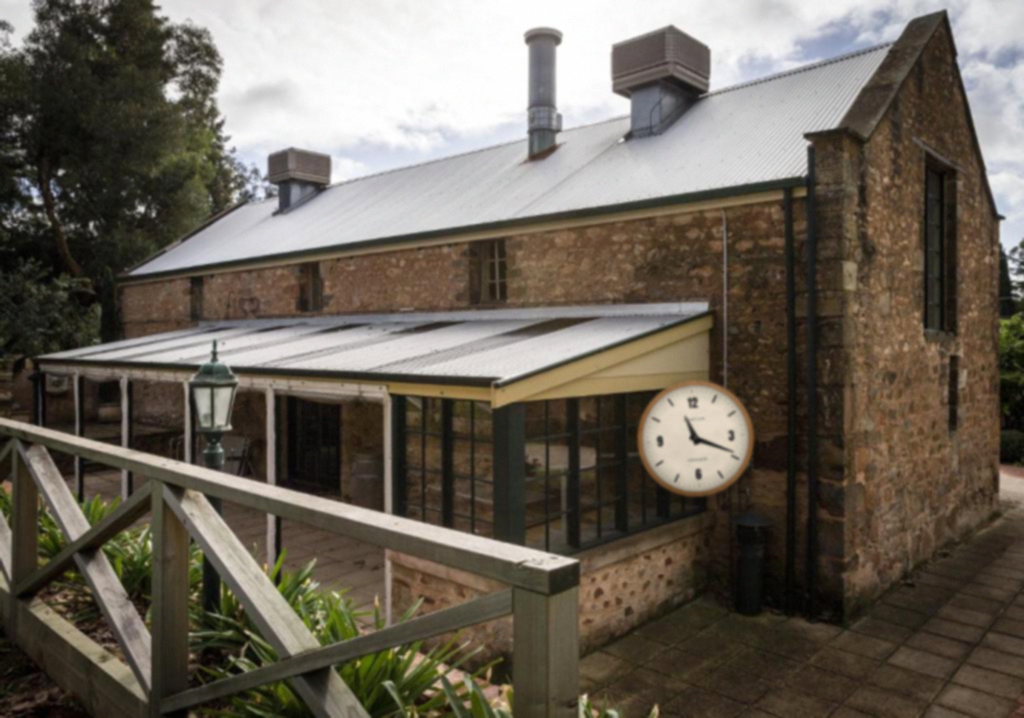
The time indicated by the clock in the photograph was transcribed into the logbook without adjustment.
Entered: 11:19
